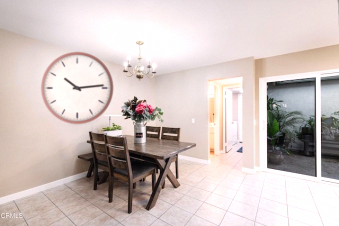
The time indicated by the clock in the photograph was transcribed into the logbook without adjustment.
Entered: 10:14
